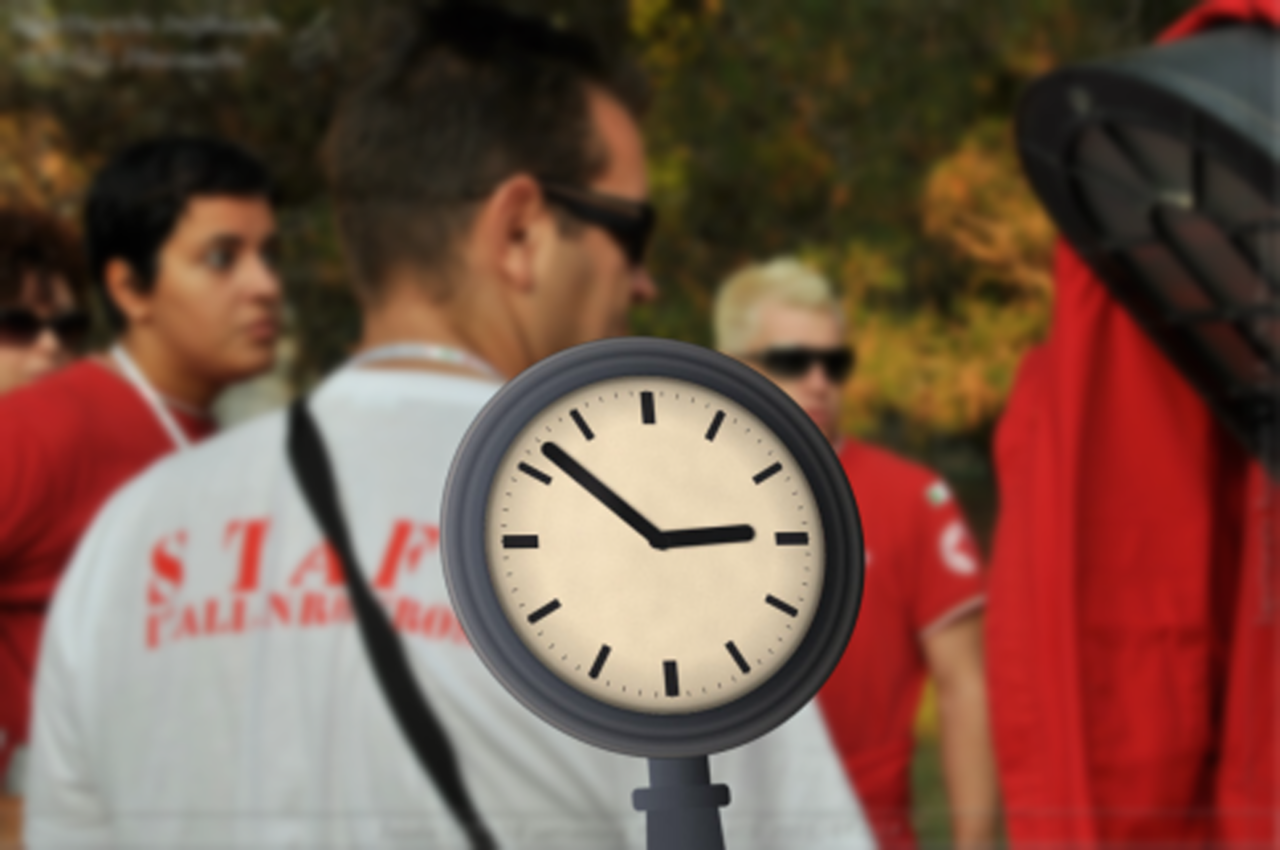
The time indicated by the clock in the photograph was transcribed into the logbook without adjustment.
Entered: 2:52
